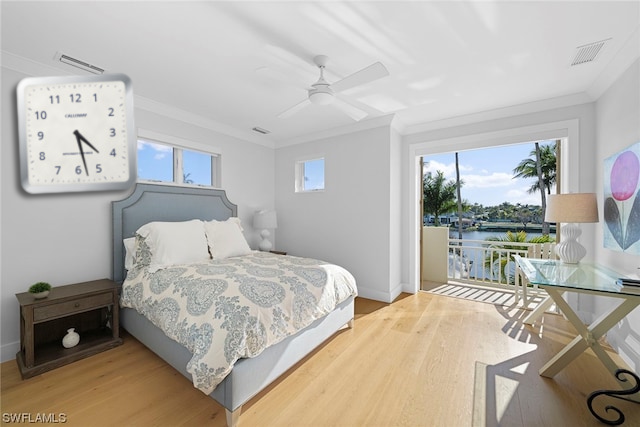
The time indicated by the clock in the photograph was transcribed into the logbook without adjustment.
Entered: 4:28
